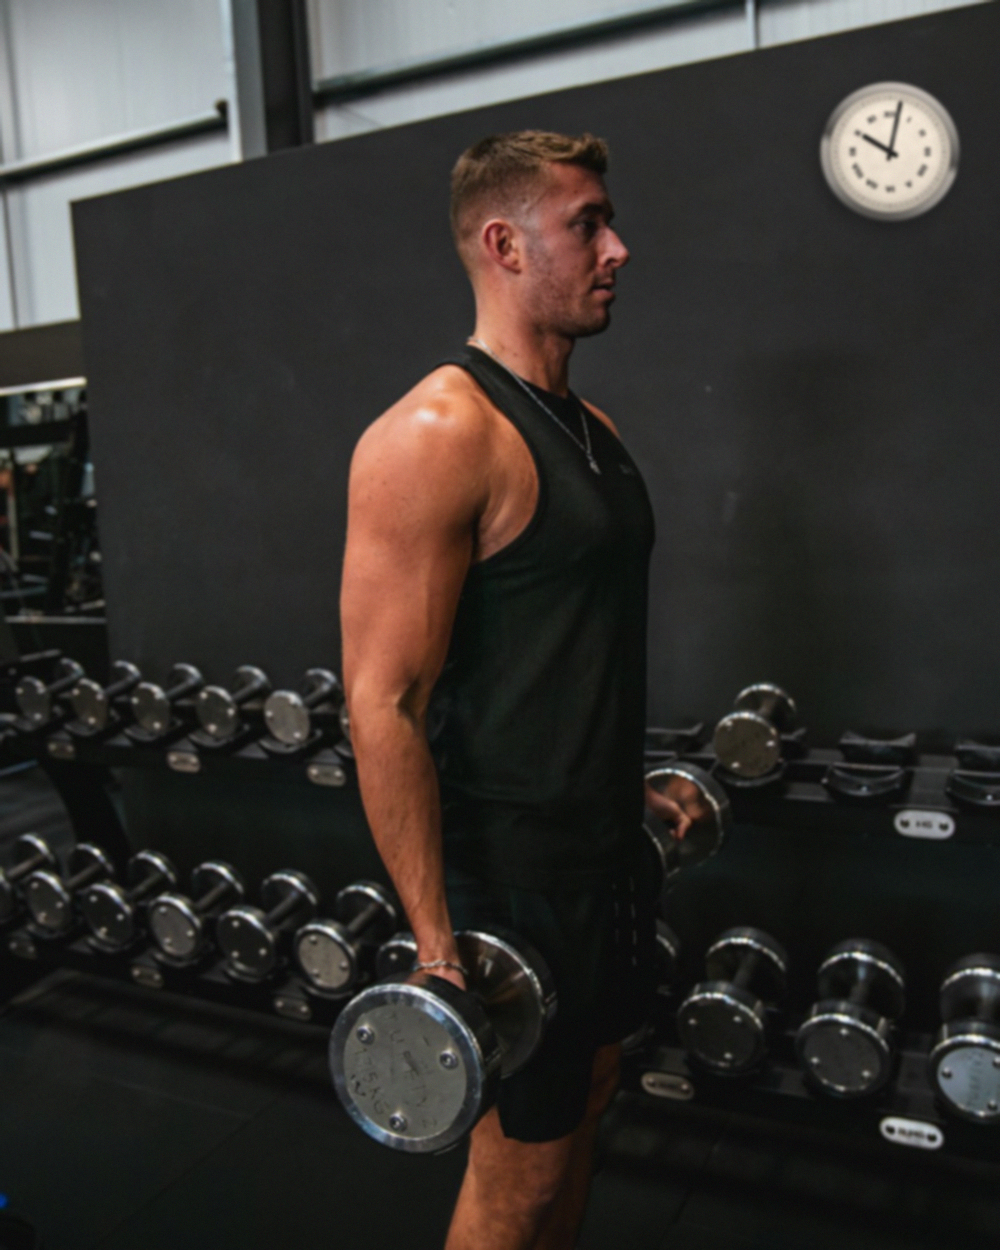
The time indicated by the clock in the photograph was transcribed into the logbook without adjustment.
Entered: 10:02
